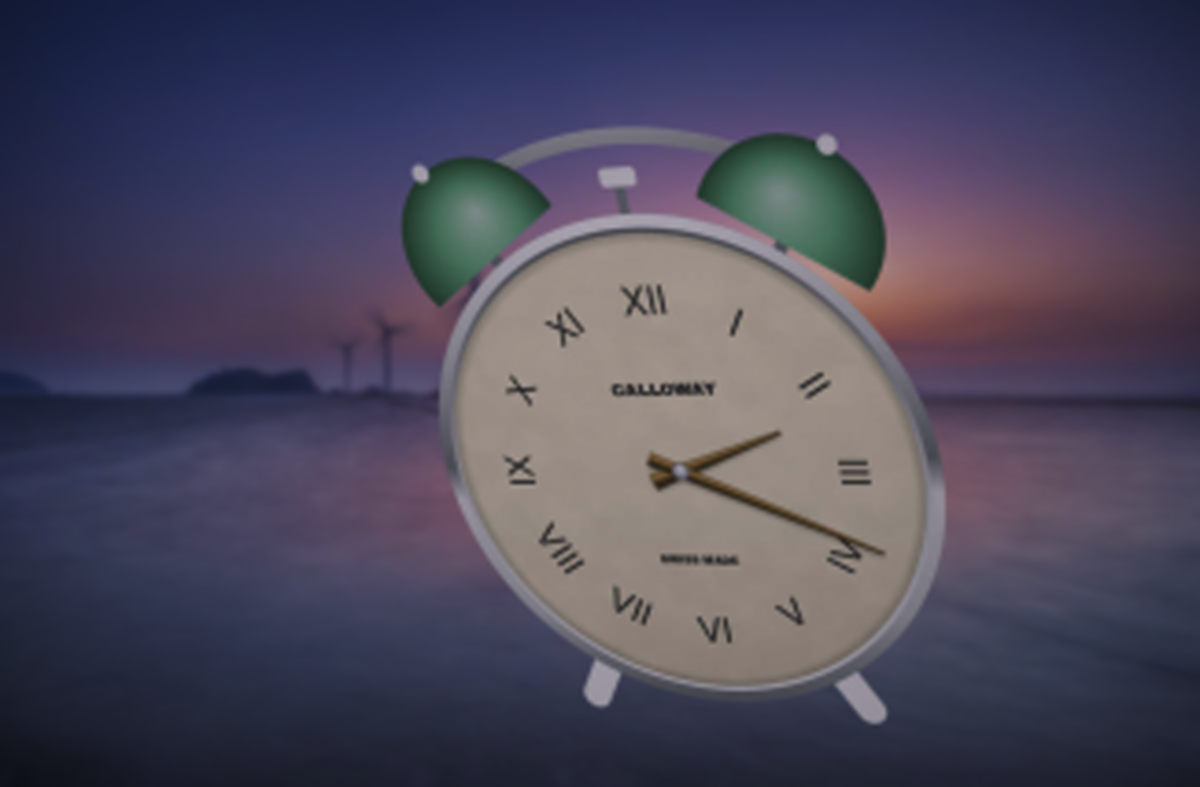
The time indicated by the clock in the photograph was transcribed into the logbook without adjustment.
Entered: 2:19
